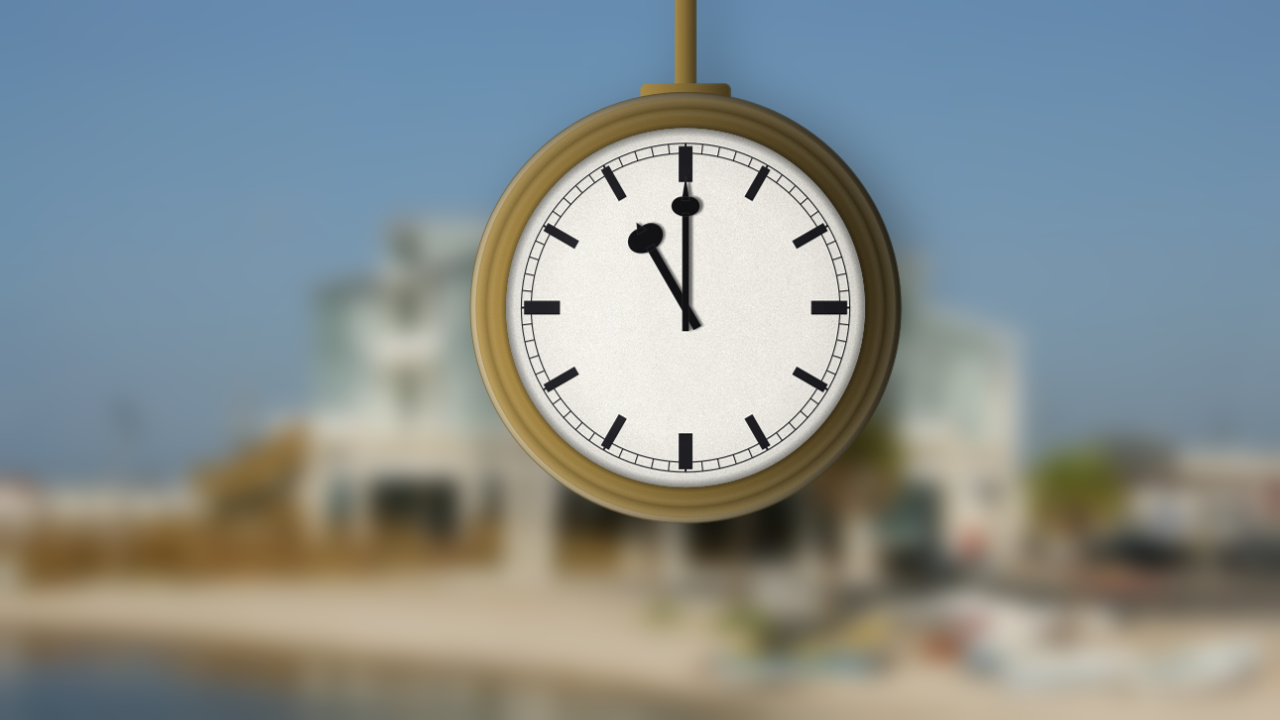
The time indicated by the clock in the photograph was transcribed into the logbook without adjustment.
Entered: 11:00
